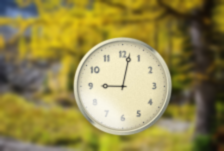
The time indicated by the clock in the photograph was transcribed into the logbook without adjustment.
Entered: 9:02
